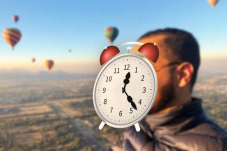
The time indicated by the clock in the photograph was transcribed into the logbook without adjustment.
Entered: 12:23
